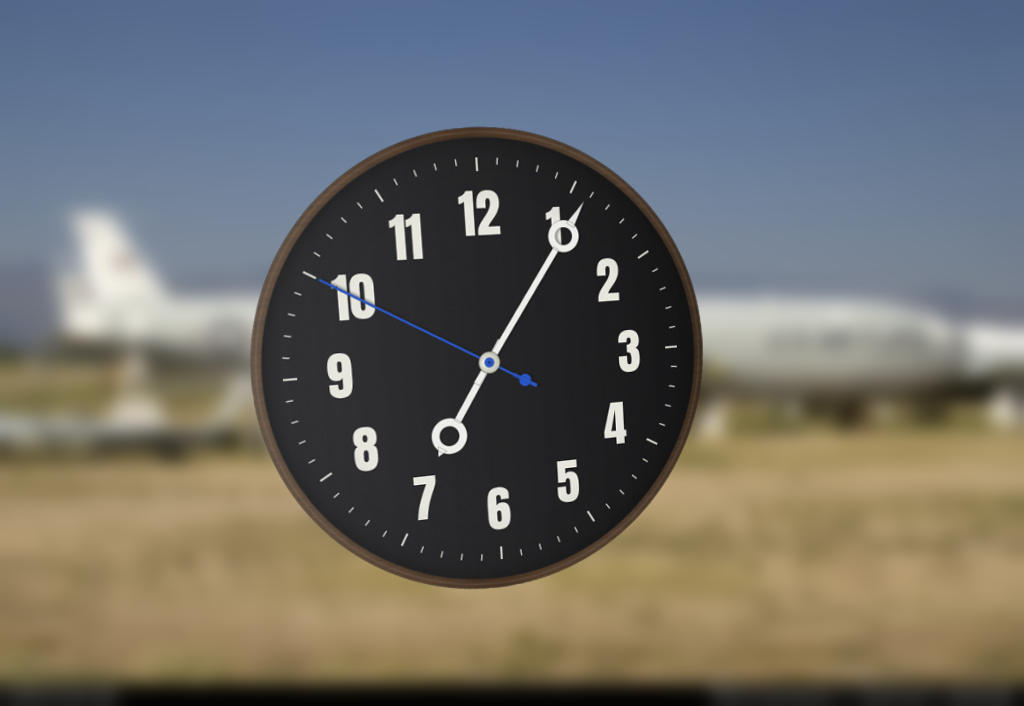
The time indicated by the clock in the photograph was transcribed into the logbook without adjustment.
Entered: 7:05:50
